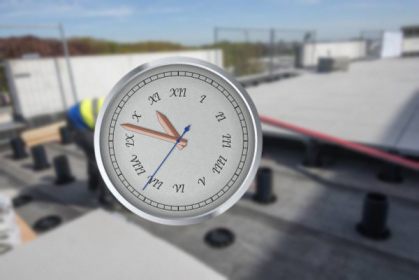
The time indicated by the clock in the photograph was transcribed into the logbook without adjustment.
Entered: 10:47:36
